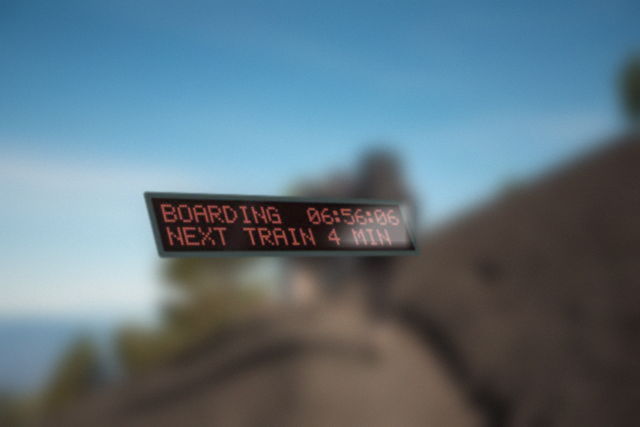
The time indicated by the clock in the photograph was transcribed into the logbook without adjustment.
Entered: 6:56:06
